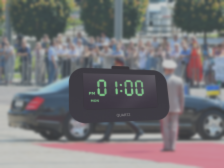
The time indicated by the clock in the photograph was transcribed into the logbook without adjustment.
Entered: 1:00
